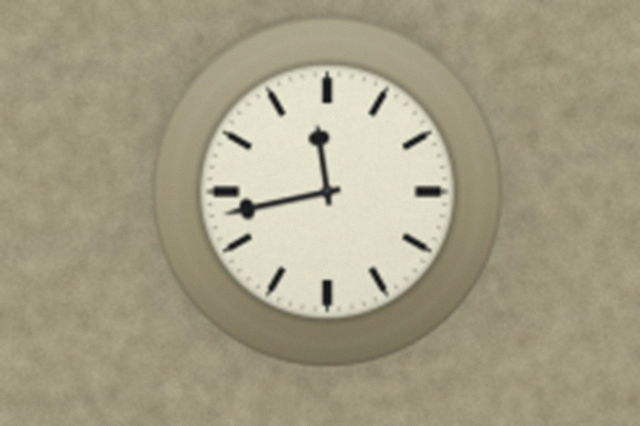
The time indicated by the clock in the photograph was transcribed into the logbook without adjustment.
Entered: 11:43
